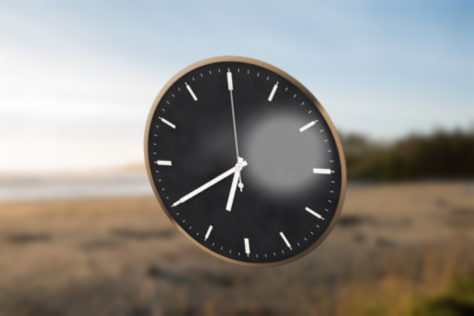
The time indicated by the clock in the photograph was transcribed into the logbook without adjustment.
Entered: 6:40:00
